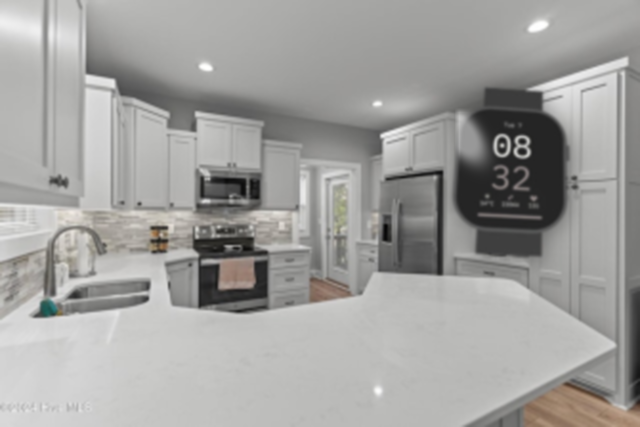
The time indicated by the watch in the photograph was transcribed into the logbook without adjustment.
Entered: 8:32
